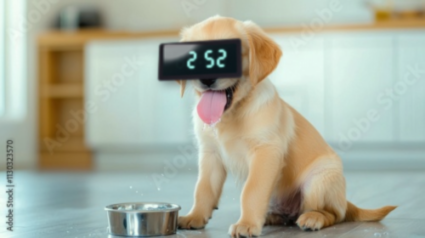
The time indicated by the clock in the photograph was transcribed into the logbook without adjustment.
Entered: 2:52
